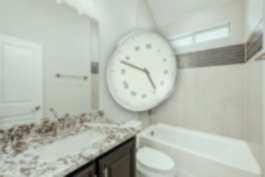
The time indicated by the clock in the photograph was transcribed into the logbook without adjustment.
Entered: 4:48
